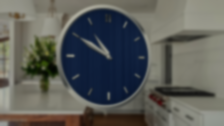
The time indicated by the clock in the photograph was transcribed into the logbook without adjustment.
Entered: 10:50
